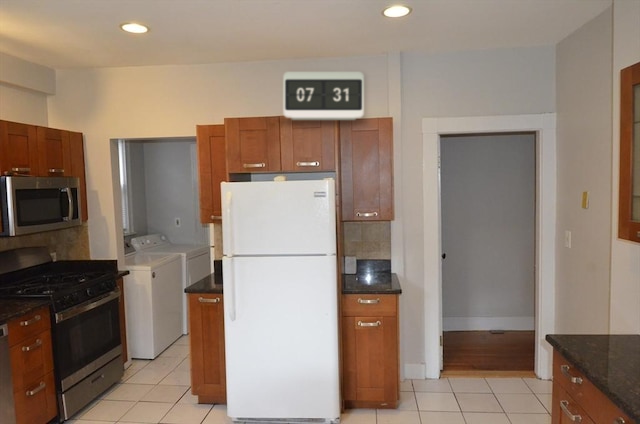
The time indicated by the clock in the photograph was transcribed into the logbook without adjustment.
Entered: 7:31
